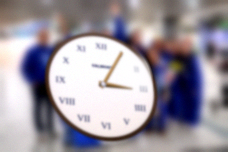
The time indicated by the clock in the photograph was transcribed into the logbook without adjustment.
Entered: 3:05
